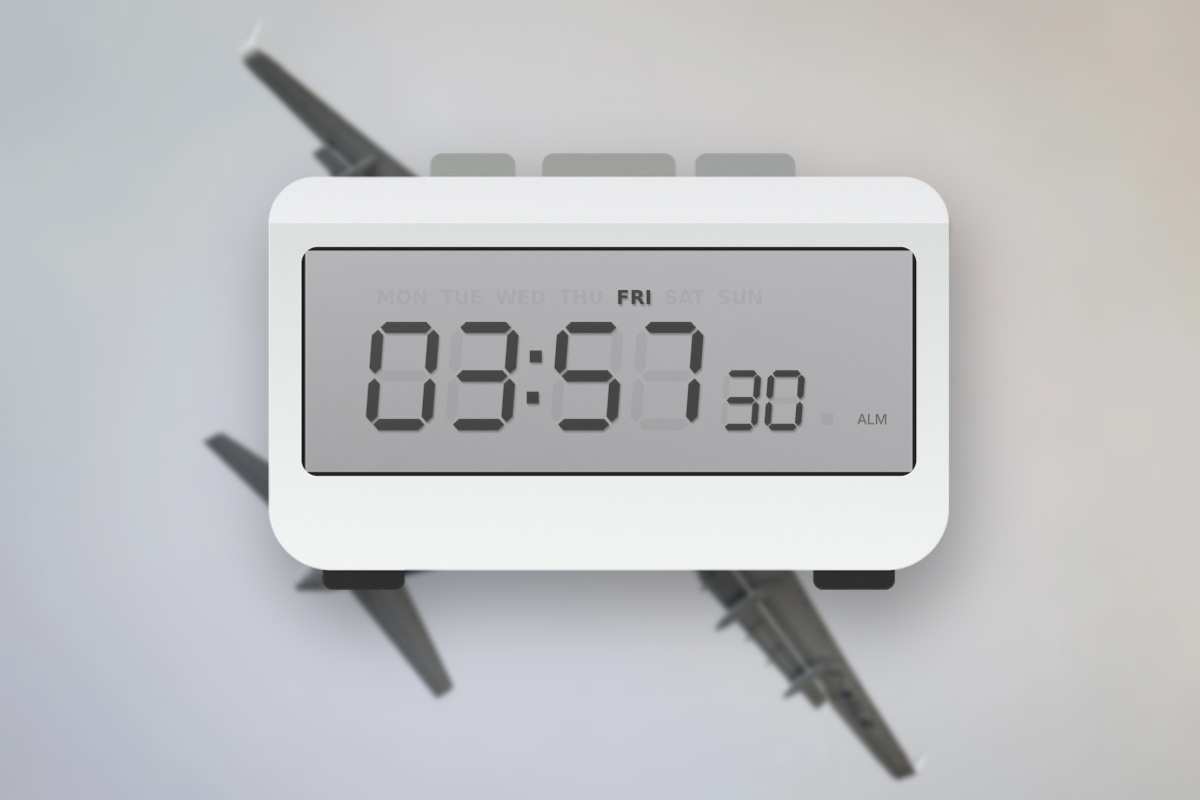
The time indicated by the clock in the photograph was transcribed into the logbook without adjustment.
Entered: 3:57:30
